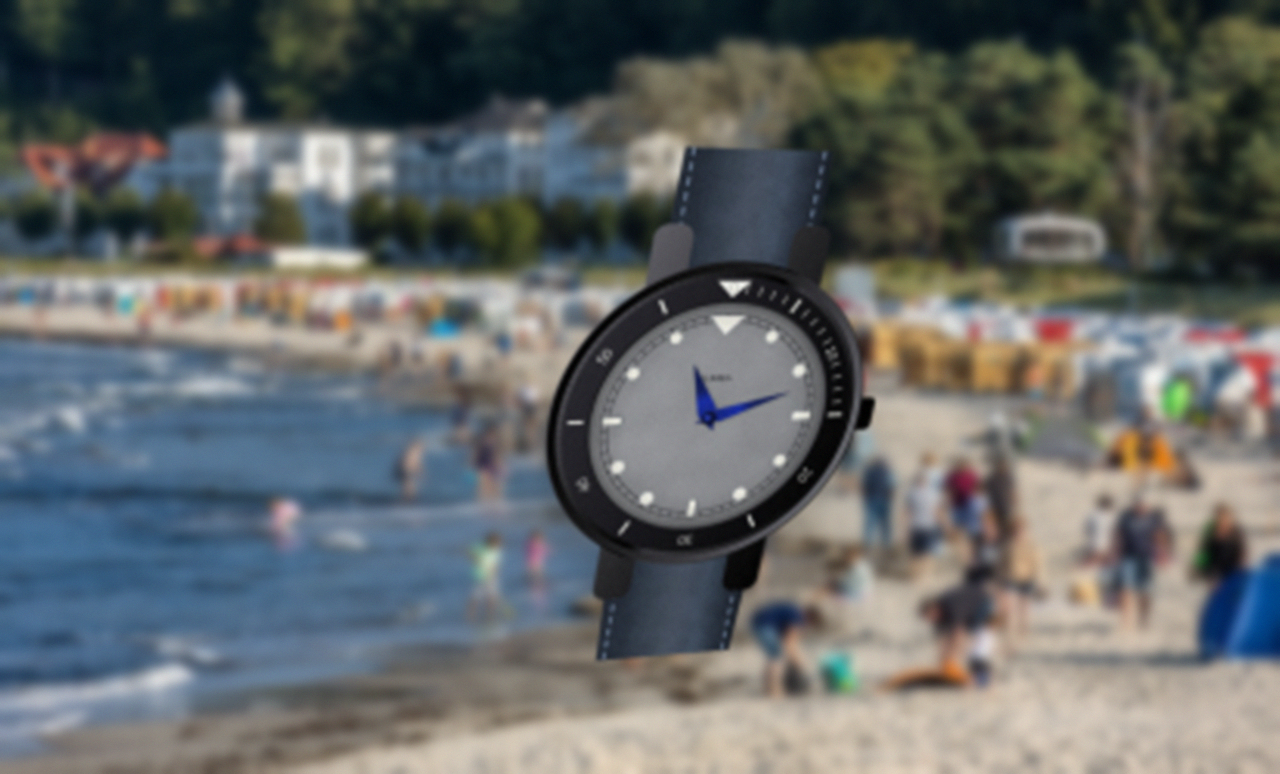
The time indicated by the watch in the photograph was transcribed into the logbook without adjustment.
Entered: 11:12
